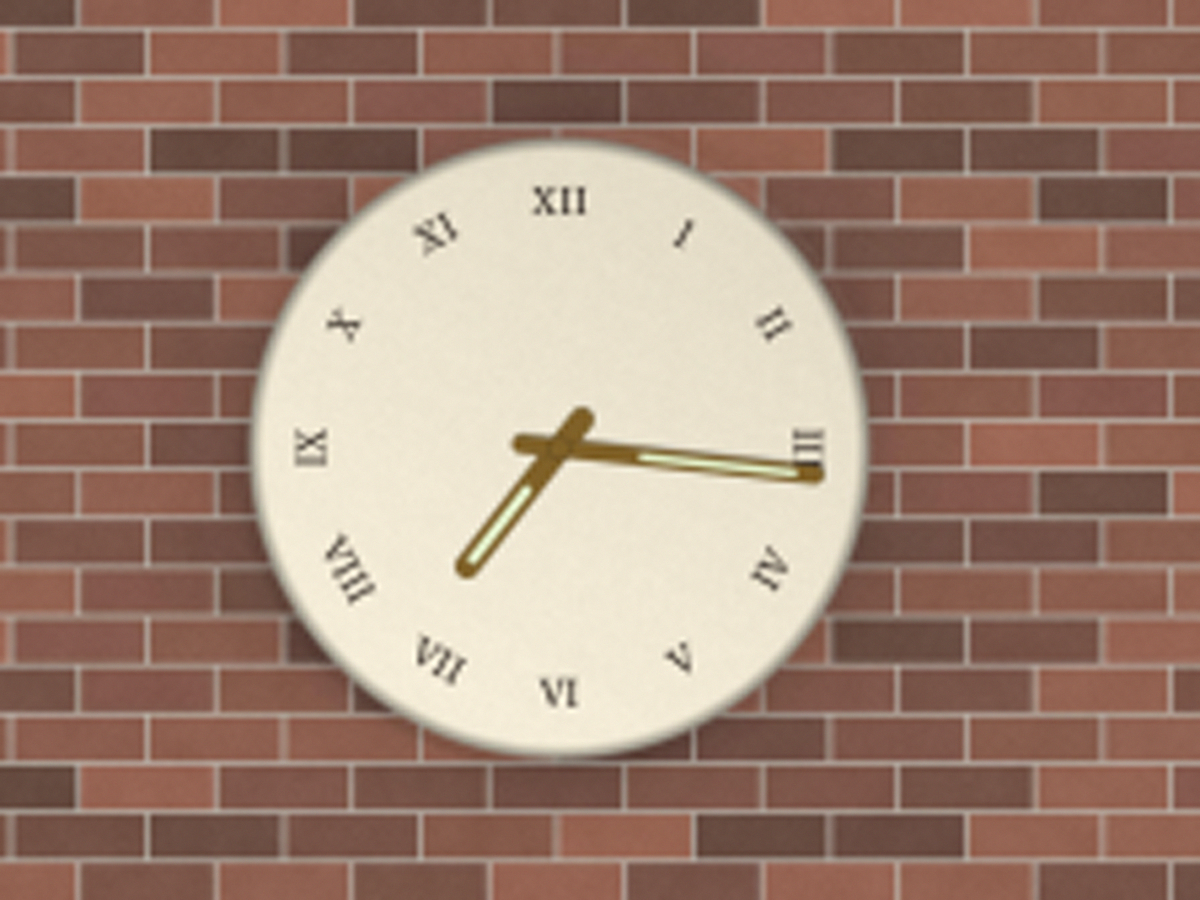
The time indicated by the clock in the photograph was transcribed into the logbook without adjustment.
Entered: 7:16
